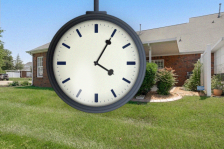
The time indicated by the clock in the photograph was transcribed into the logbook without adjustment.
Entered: 4:05
